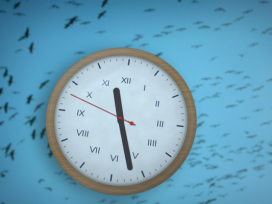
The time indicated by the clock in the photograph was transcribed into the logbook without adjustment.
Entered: 11:26:48
